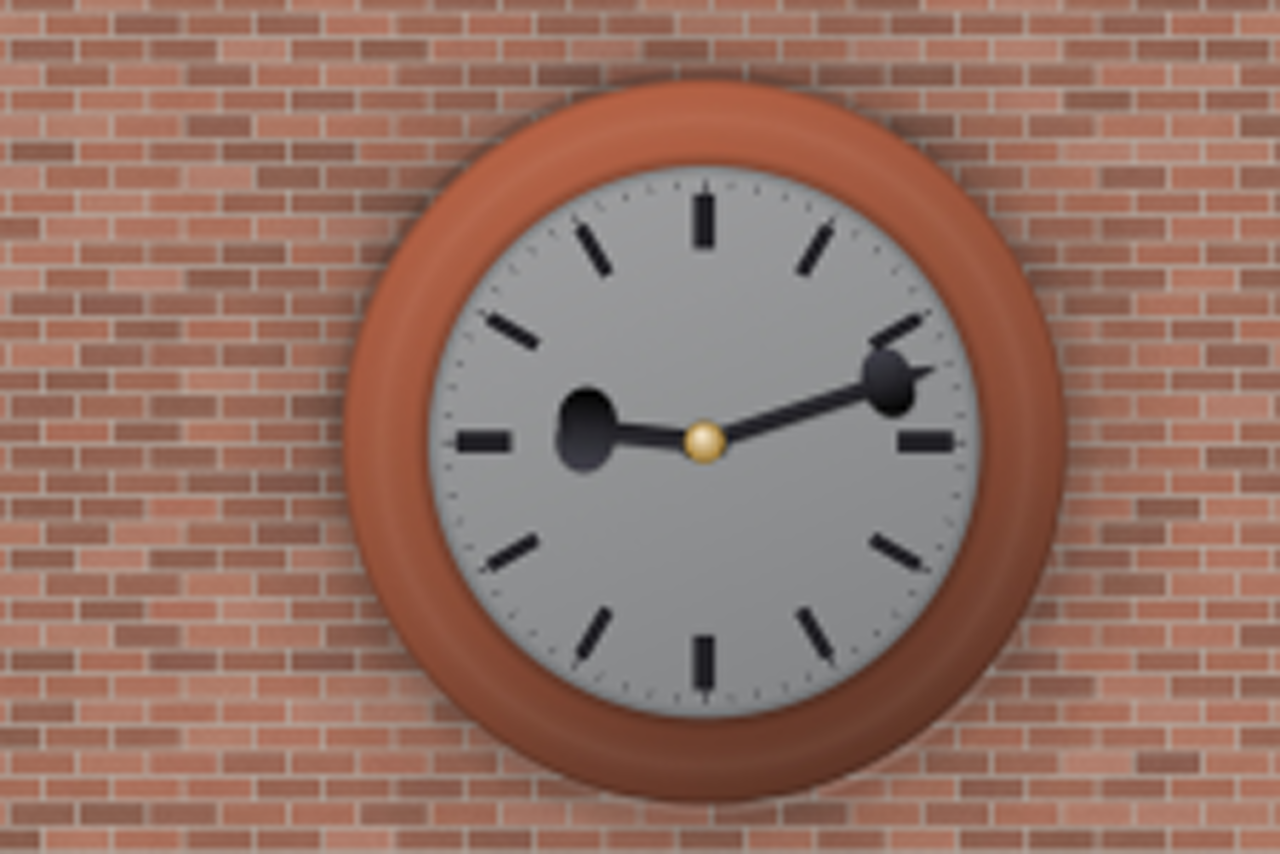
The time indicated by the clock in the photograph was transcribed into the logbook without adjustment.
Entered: 9:12
